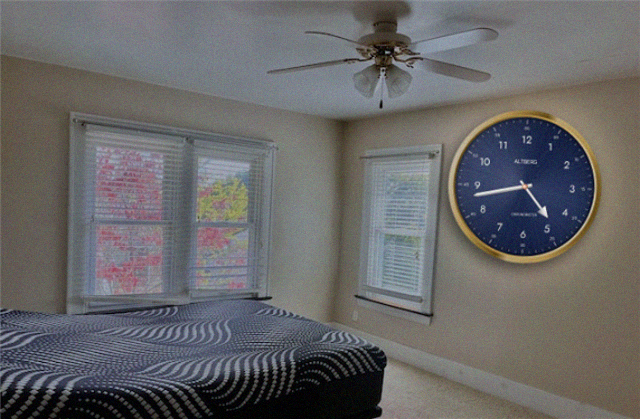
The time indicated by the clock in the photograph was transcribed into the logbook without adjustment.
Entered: 4:43
